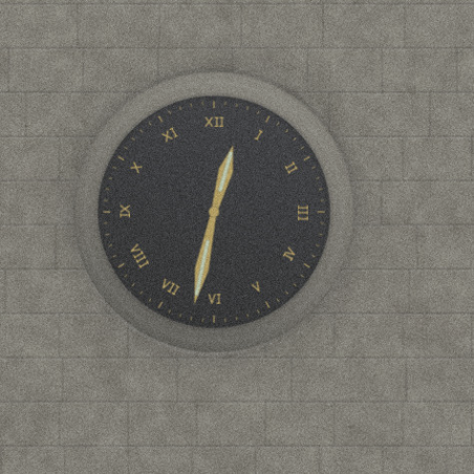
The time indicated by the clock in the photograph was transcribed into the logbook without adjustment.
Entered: 12:32
